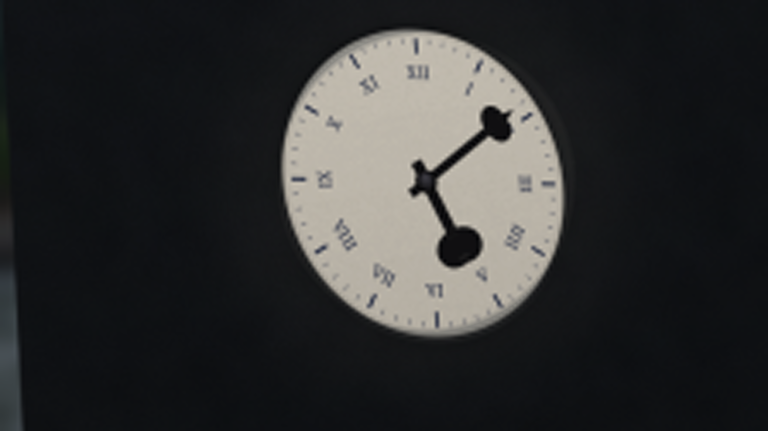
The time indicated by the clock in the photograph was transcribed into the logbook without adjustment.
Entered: 5:09
